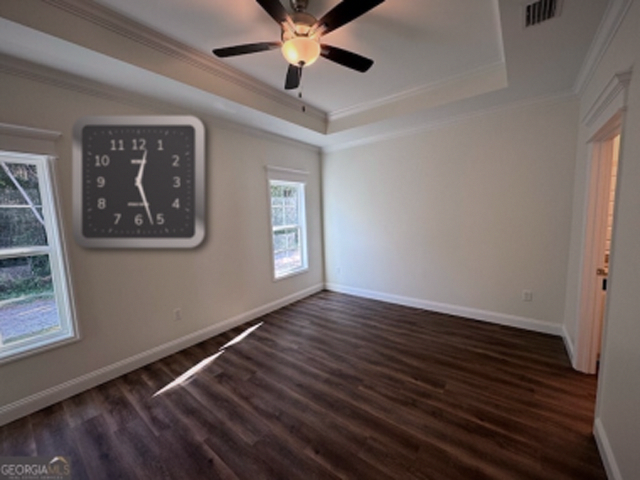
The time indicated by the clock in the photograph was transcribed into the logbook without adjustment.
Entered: 12:27
